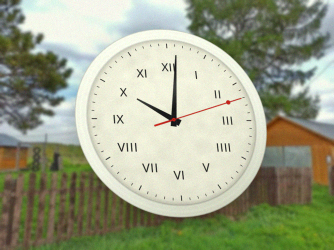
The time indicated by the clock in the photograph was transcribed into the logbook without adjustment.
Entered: 10:01:12
